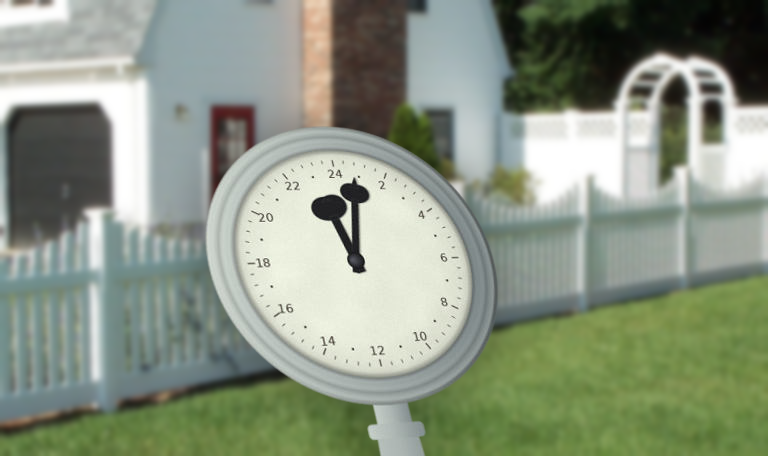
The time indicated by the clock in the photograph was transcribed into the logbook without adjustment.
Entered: 23:02
